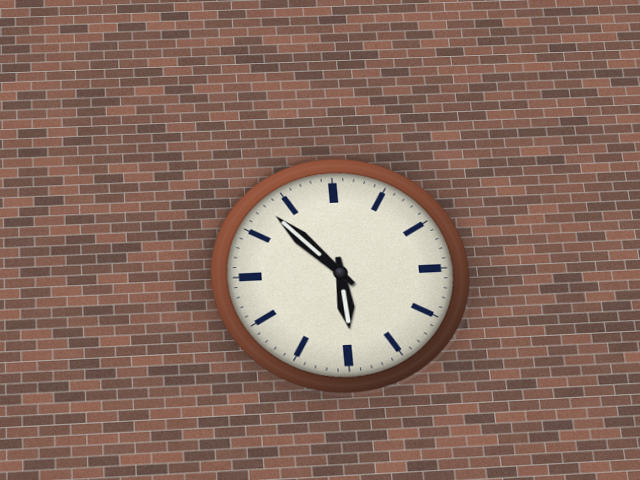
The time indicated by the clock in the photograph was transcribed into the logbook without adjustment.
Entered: 5:53
